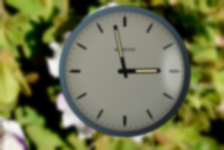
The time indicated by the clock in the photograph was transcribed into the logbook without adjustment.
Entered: 2:58
